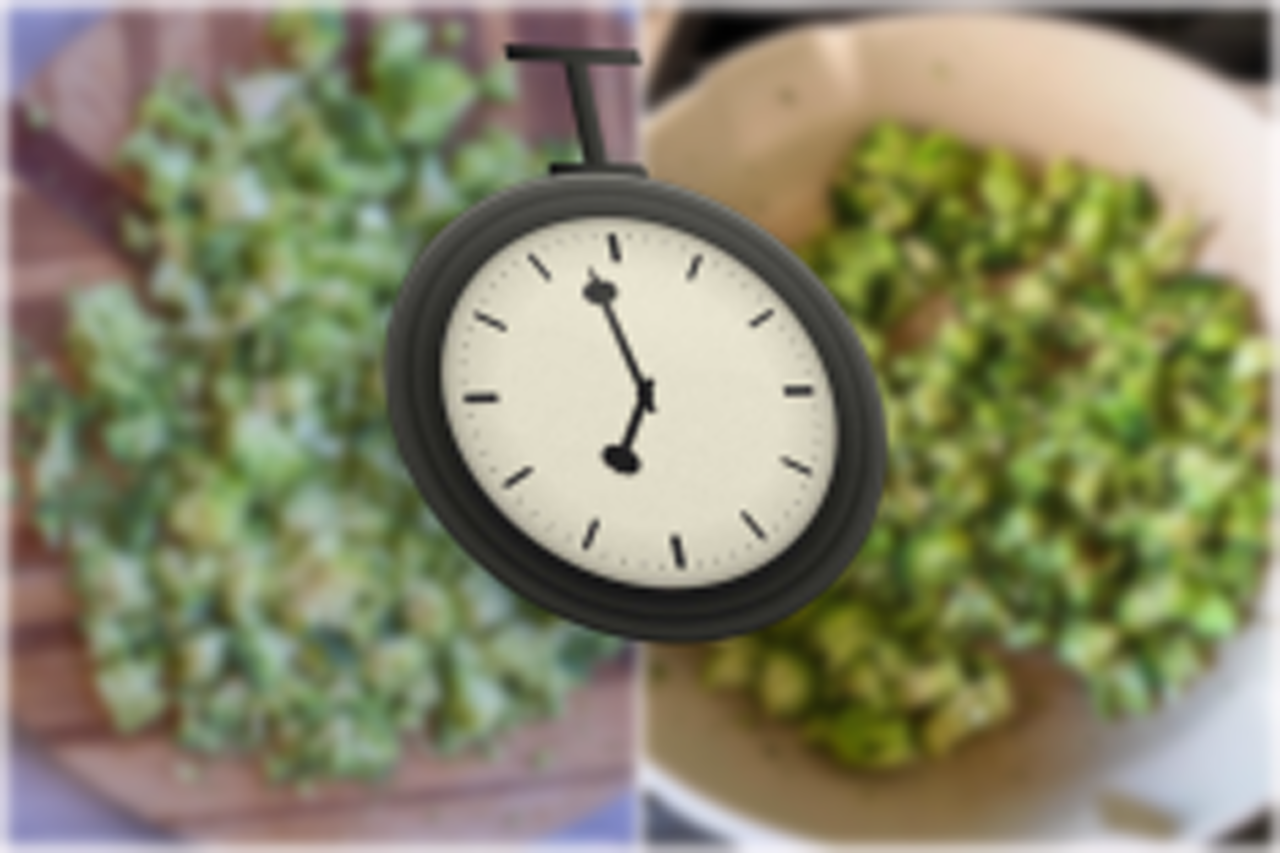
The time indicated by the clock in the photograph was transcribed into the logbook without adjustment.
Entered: 6:58
